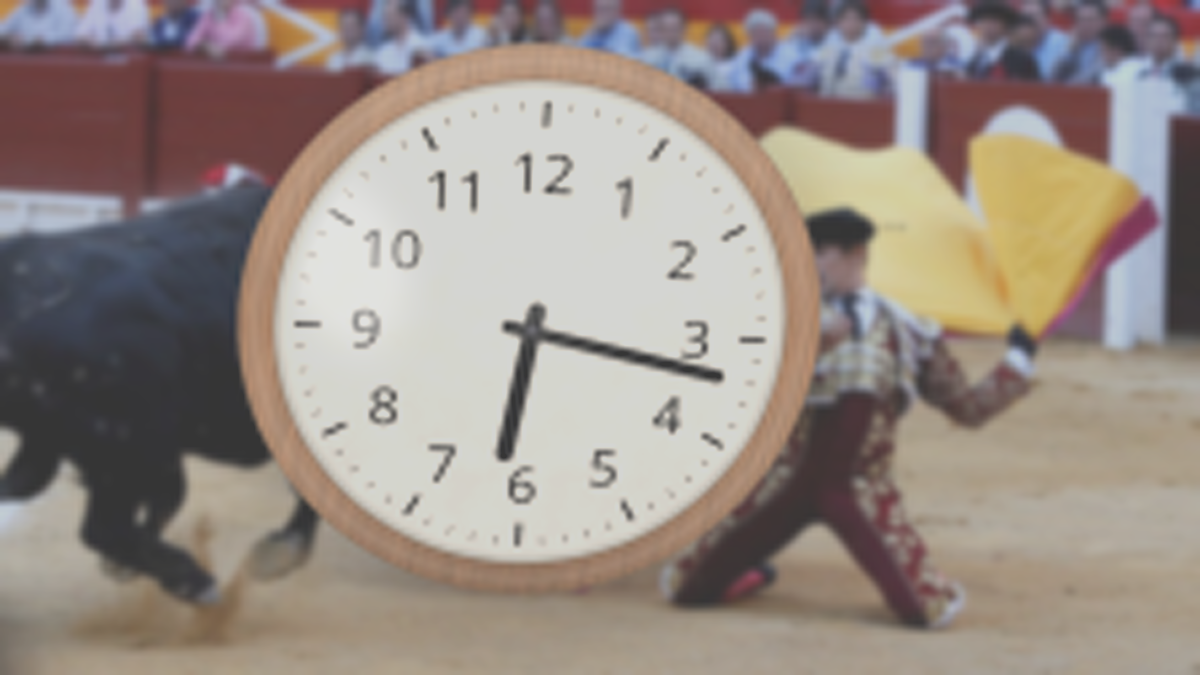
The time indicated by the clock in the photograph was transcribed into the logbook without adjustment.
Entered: 6:17
